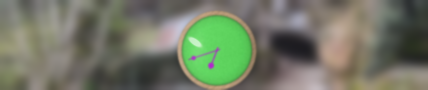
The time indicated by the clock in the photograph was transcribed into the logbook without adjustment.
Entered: 6:42
